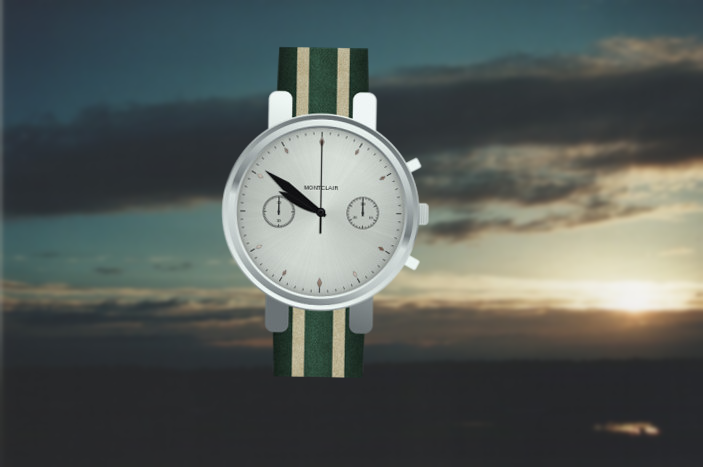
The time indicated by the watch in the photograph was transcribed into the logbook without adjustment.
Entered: 9:51
